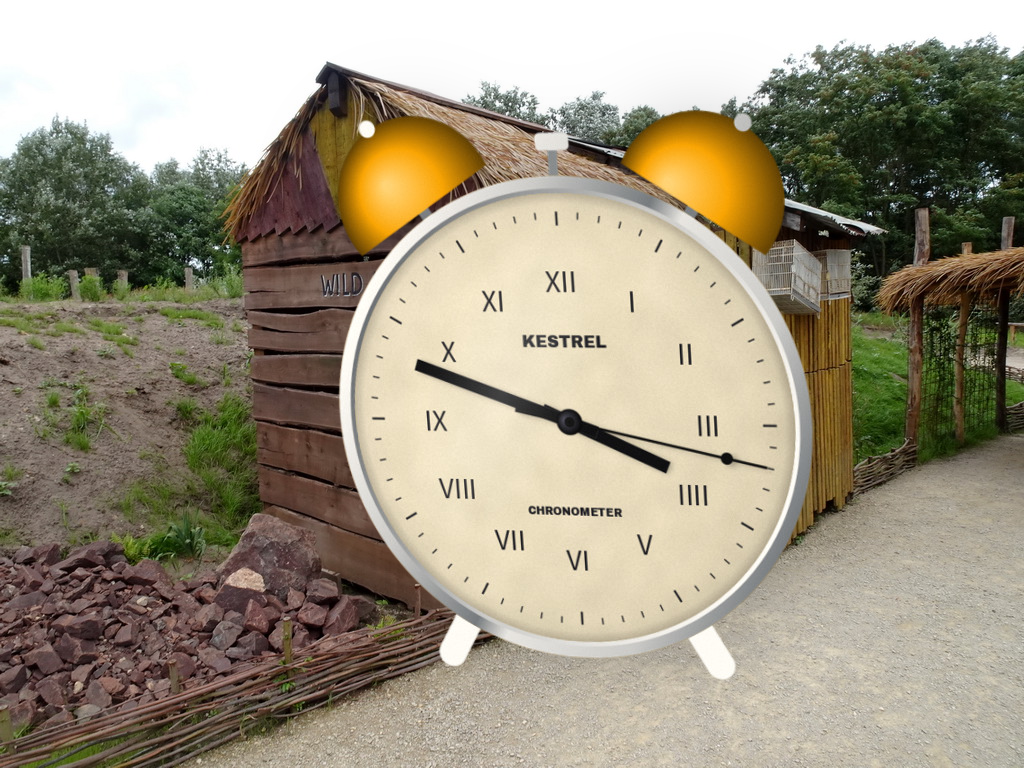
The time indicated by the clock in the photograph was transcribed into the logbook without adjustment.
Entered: 3:48:17
